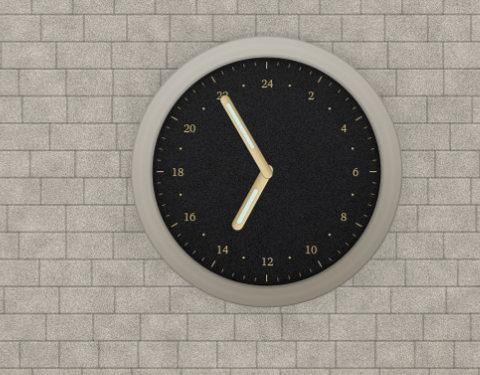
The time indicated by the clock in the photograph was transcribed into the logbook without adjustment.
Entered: 13:55
